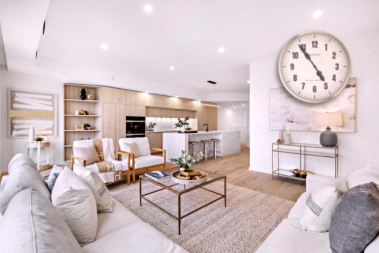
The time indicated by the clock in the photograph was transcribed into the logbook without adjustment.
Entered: 4:54
